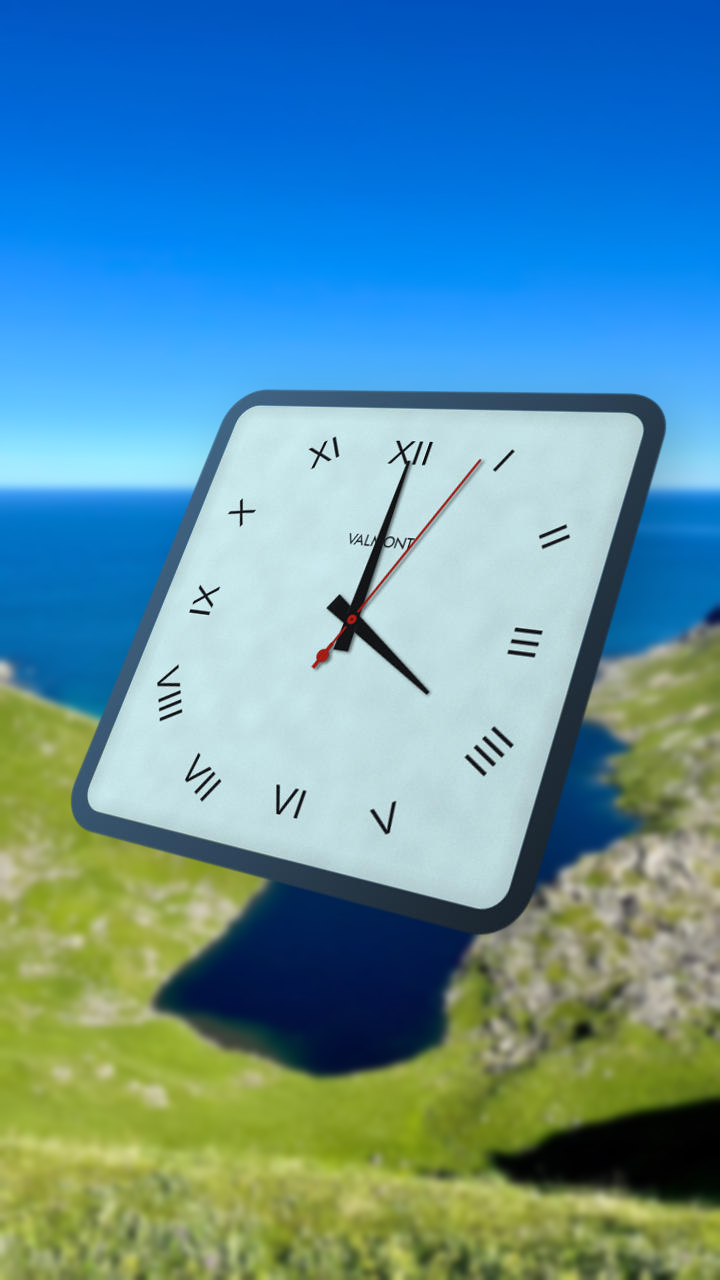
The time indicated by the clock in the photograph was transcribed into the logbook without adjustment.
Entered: 4:00:04
